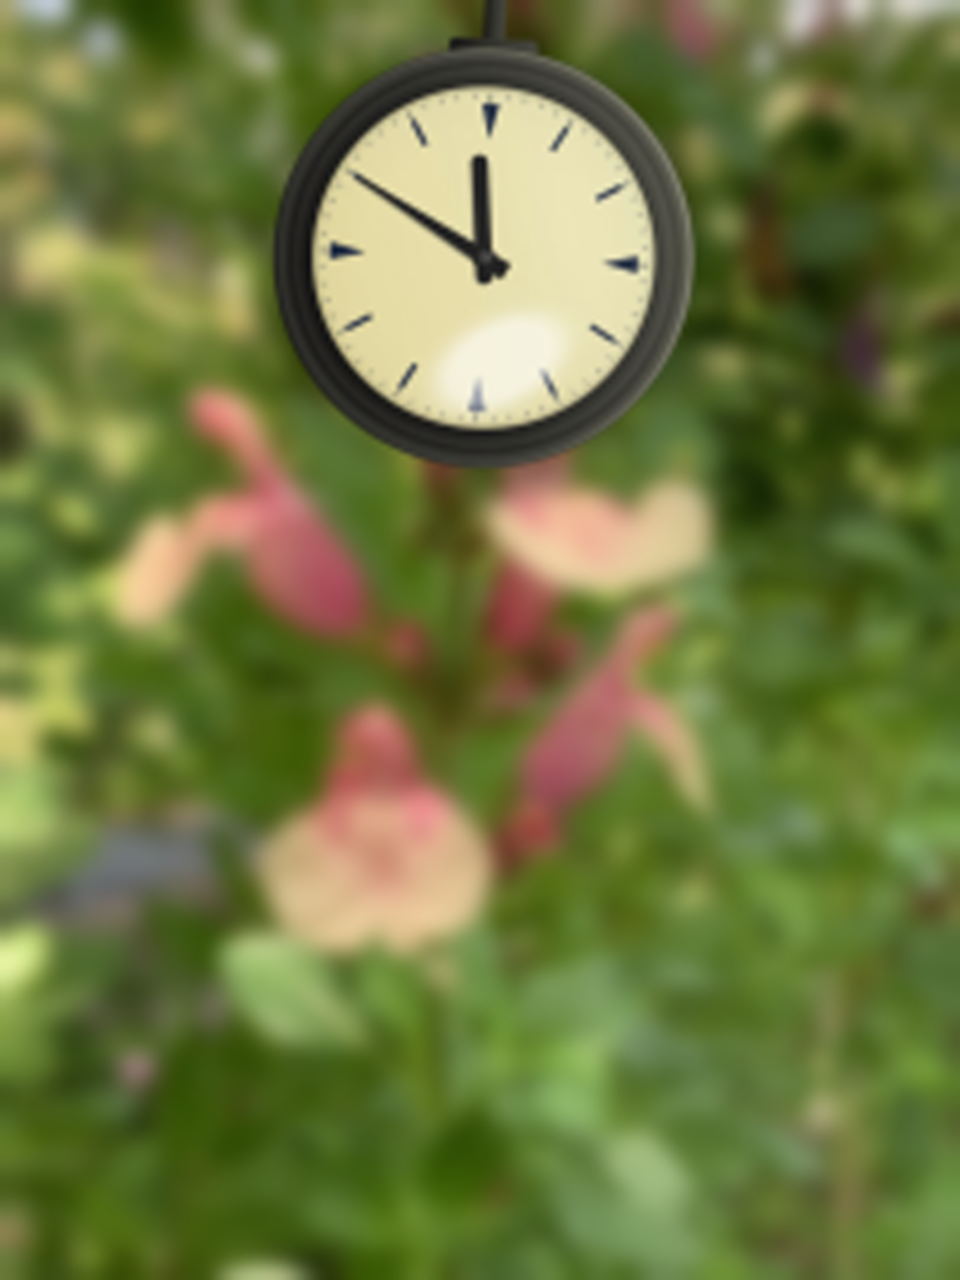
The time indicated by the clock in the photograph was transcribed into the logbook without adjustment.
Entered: 11:50
